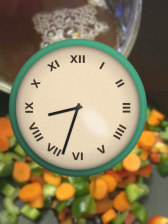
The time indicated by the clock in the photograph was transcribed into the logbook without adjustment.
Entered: 8:33
